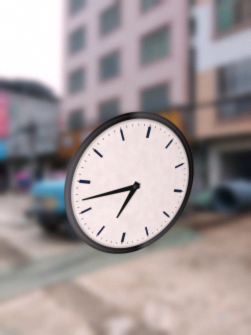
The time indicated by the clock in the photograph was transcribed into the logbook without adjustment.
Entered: 6:42
